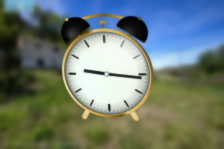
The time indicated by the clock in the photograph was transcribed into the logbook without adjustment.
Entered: 9:16
